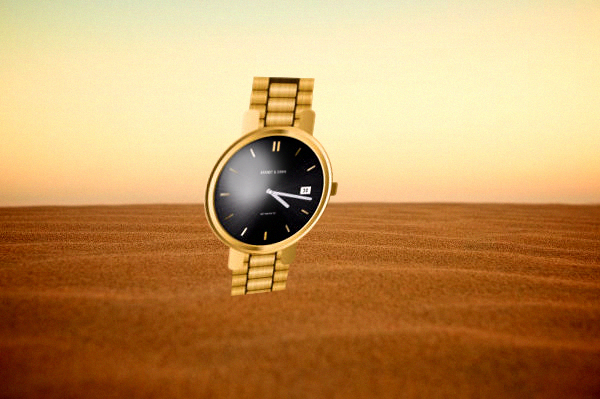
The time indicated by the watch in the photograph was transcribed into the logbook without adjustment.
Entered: 4:17
